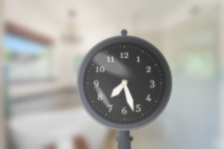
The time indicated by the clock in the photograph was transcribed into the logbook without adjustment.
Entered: 7:27
